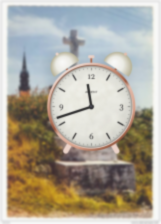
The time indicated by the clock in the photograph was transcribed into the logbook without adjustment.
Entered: 11:42
